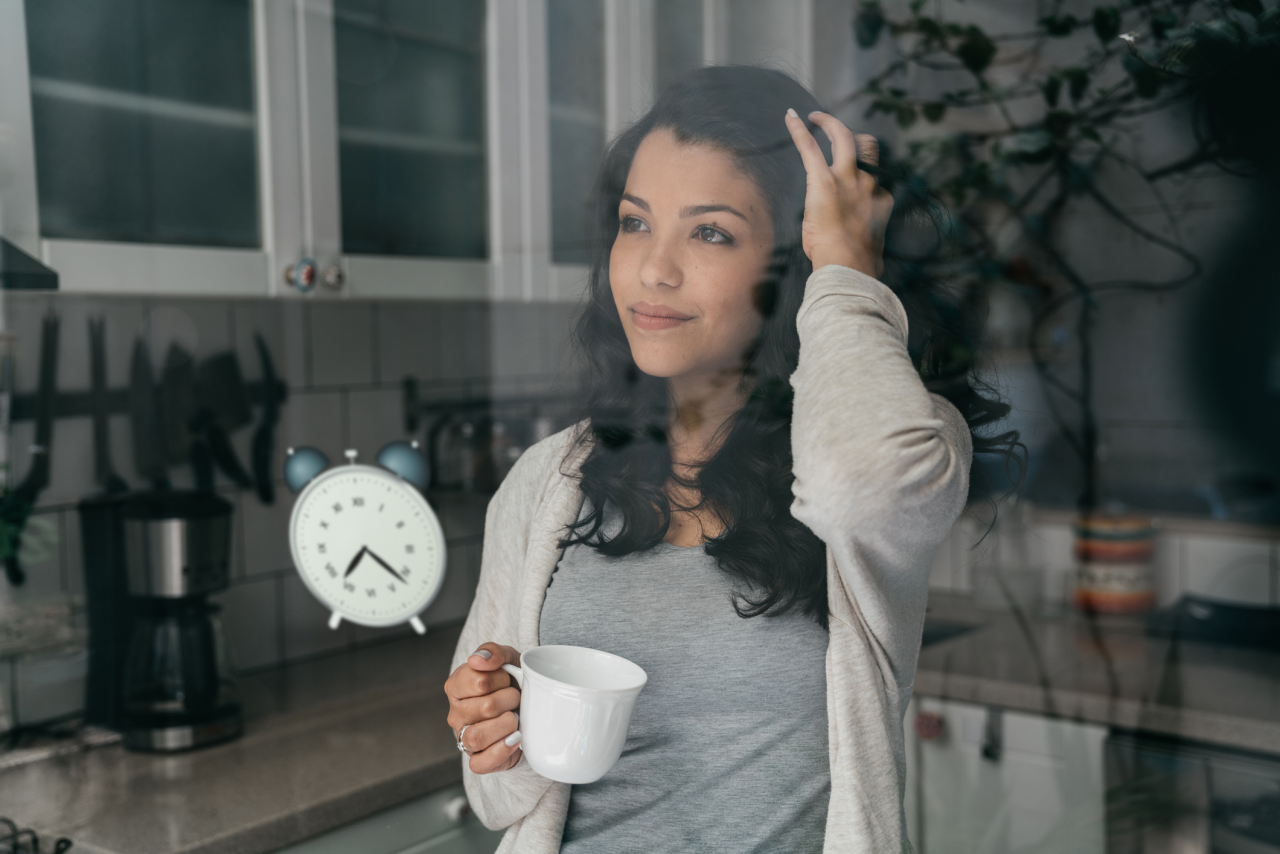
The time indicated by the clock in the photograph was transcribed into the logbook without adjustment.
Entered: 7:22
